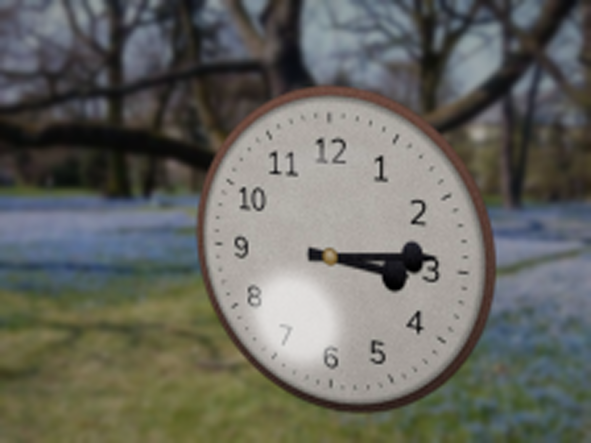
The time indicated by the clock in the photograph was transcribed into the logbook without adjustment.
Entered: 3:14
